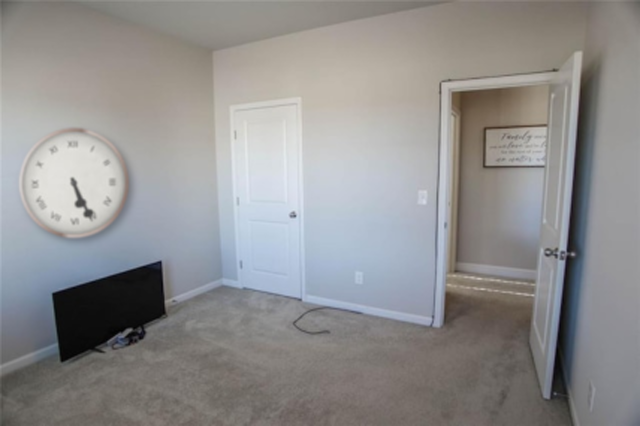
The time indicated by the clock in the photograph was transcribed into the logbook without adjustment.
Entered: 5:26
